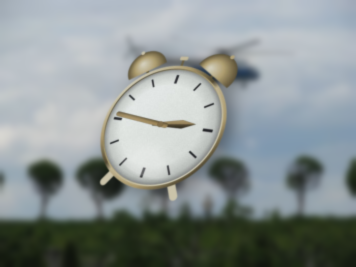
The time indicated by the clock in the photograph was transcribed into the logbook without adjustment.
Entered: 2:46
